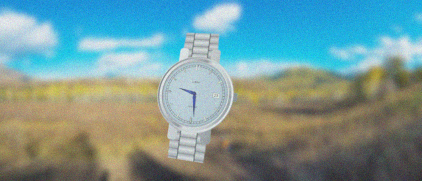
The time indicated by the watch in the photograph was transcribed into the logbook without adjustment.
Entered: 9:29
